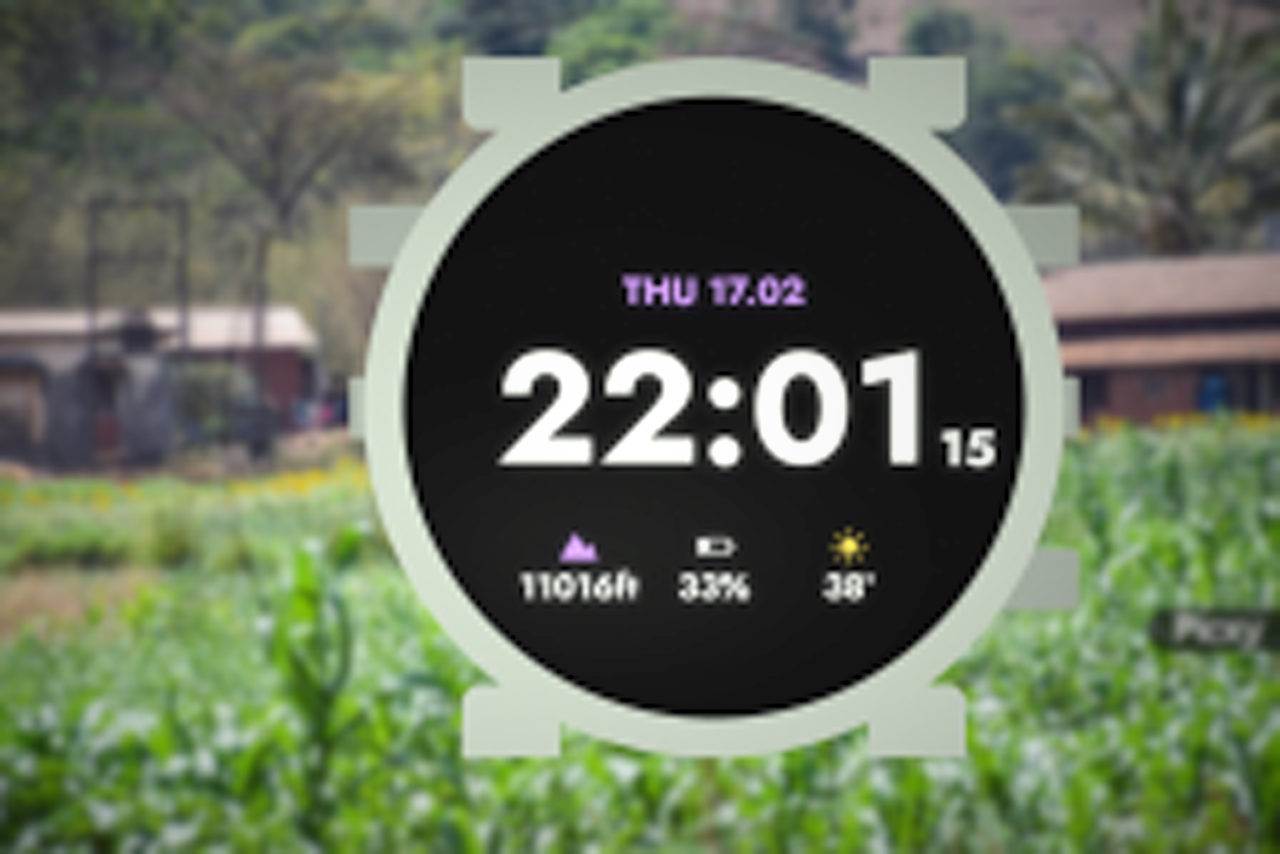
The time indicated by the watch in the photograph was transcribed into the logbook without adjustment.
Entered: 22:01:15
